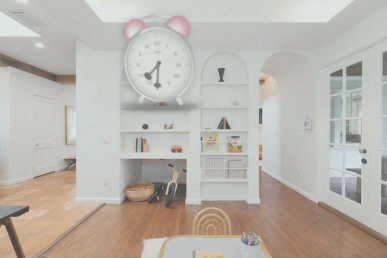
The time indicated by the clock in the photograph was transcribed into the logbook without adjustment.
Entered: 7:31
